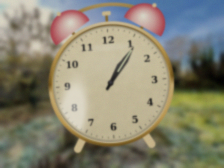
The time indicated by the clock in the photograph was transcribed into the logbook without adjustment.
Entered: 1:06
